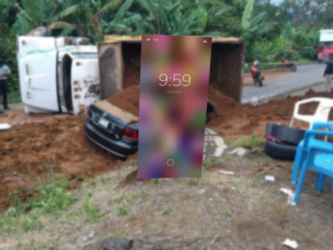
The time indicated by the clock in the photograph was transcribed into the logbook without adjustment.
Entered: 9:59
